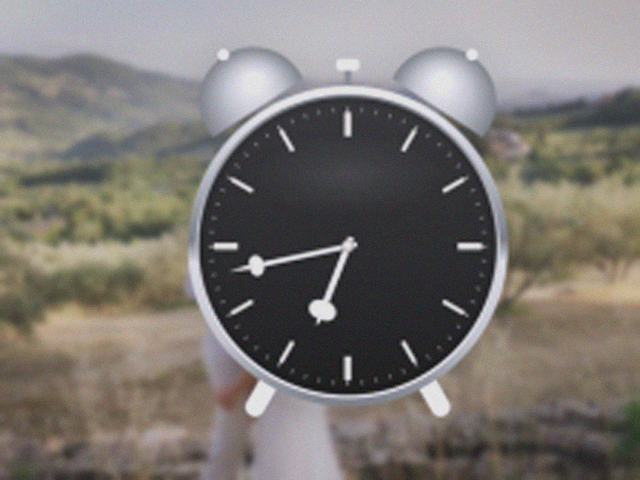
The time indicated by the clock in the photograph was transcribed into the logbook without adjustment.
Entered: 6:43
